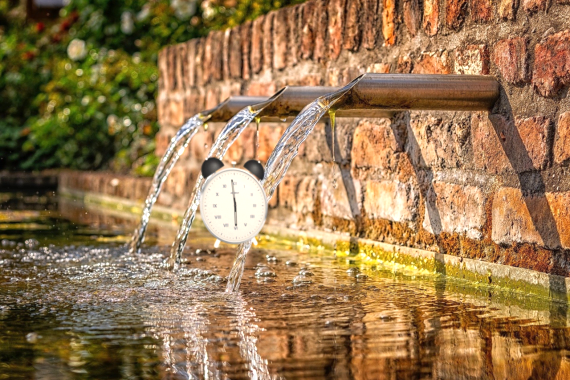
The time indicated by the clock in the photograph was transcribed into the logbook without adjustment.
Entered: 5:59
